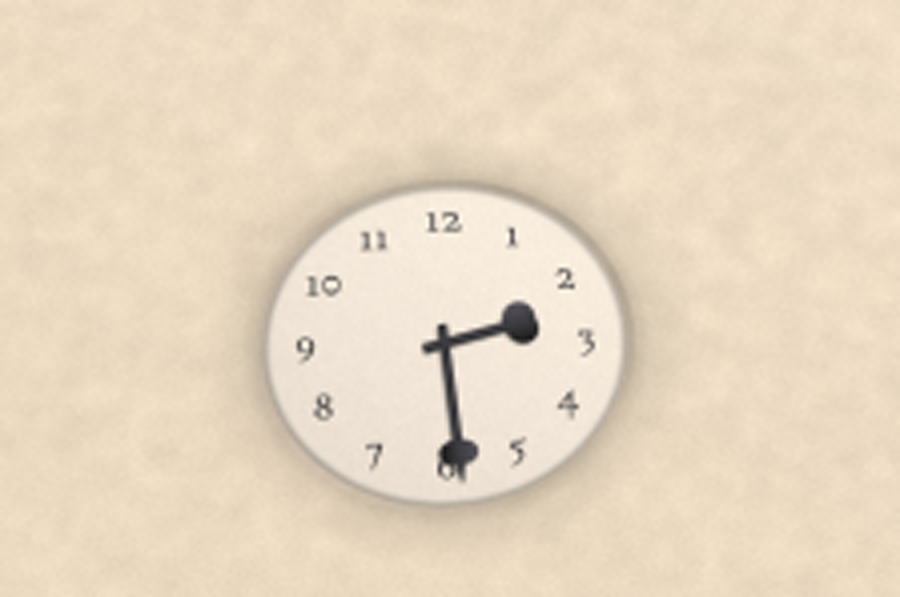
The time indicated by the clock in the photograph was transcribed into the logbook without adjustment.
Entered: 2:29
